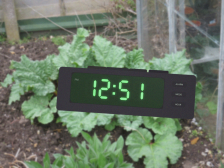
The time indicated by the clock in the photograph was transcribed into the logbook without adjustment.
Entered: 12:51
